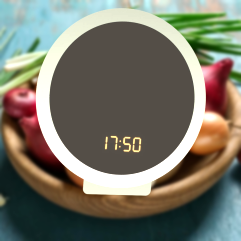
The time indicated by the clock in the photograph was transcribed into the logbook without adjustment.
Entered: 17:50
